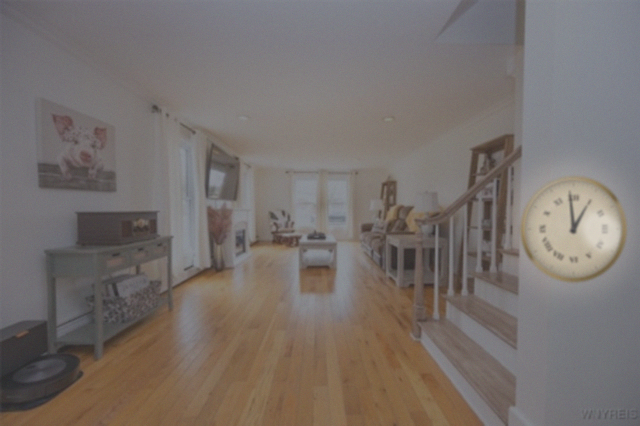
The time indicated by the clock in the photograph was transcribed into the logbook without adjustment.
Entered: 12:59
